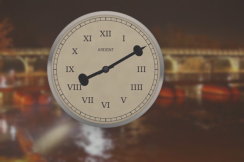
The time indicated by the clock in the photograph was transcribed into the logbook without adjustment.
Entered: 8:10
